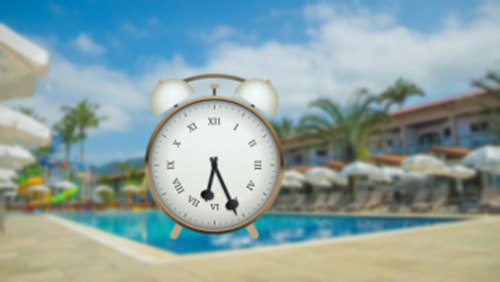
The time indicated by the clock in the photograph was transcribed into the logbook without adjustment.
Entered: 6:26
